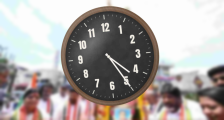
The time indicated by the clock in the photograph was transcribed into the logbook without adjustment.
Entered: 4:25
